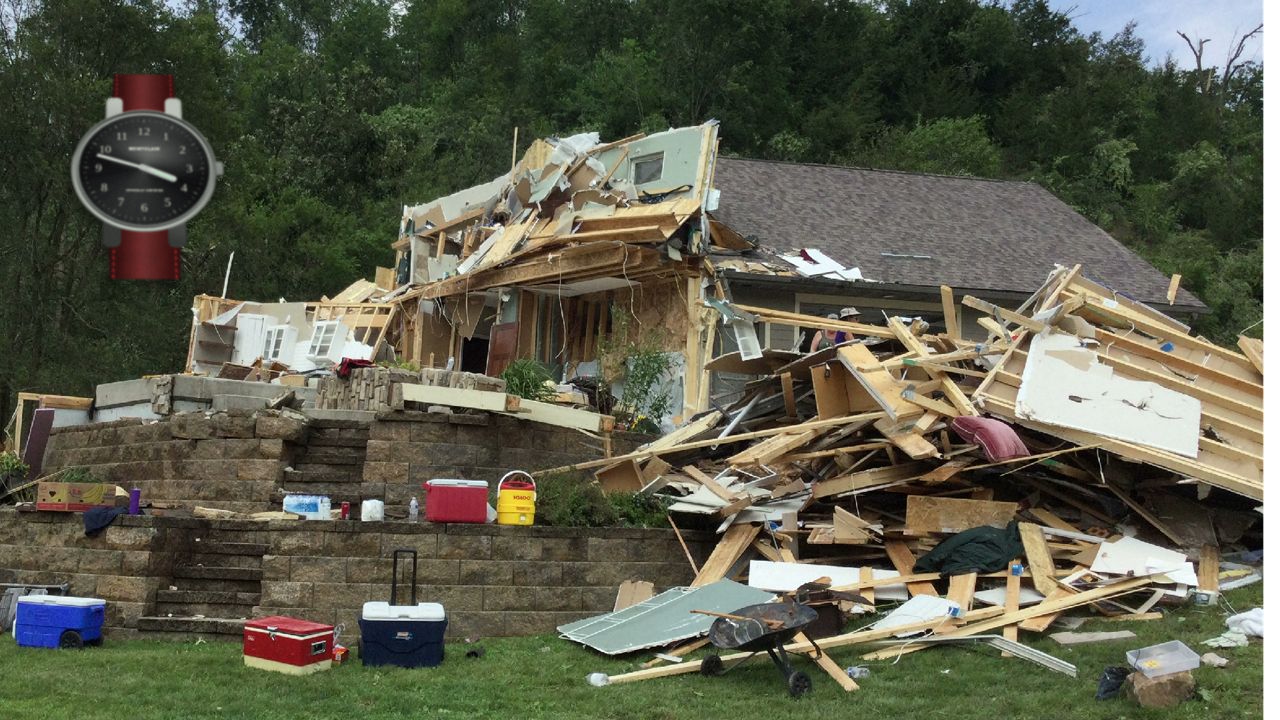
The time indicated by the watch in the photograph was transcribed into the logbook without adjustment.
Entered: 3:48
